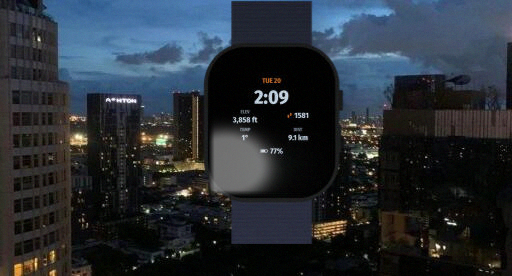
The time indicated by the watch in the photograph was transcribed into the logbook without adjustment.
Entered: 2:09
